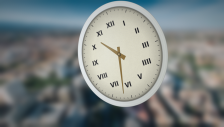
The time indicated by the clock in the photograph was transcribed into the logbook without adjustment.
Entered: 10:32
